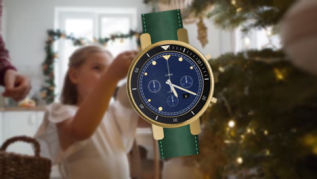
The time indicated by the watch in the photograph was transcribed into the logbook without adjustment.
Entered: 5:20
